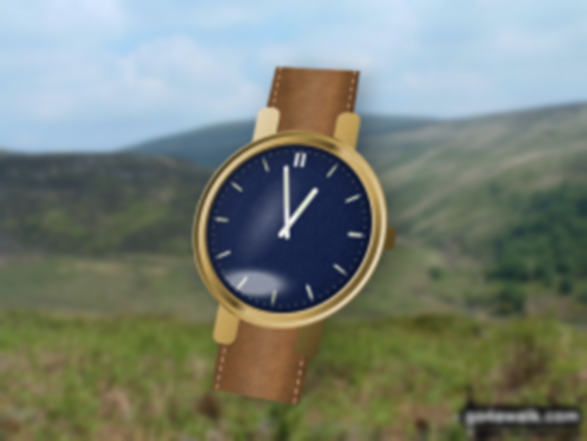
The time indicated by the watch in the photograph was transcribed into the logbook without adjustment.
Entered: 12:58
